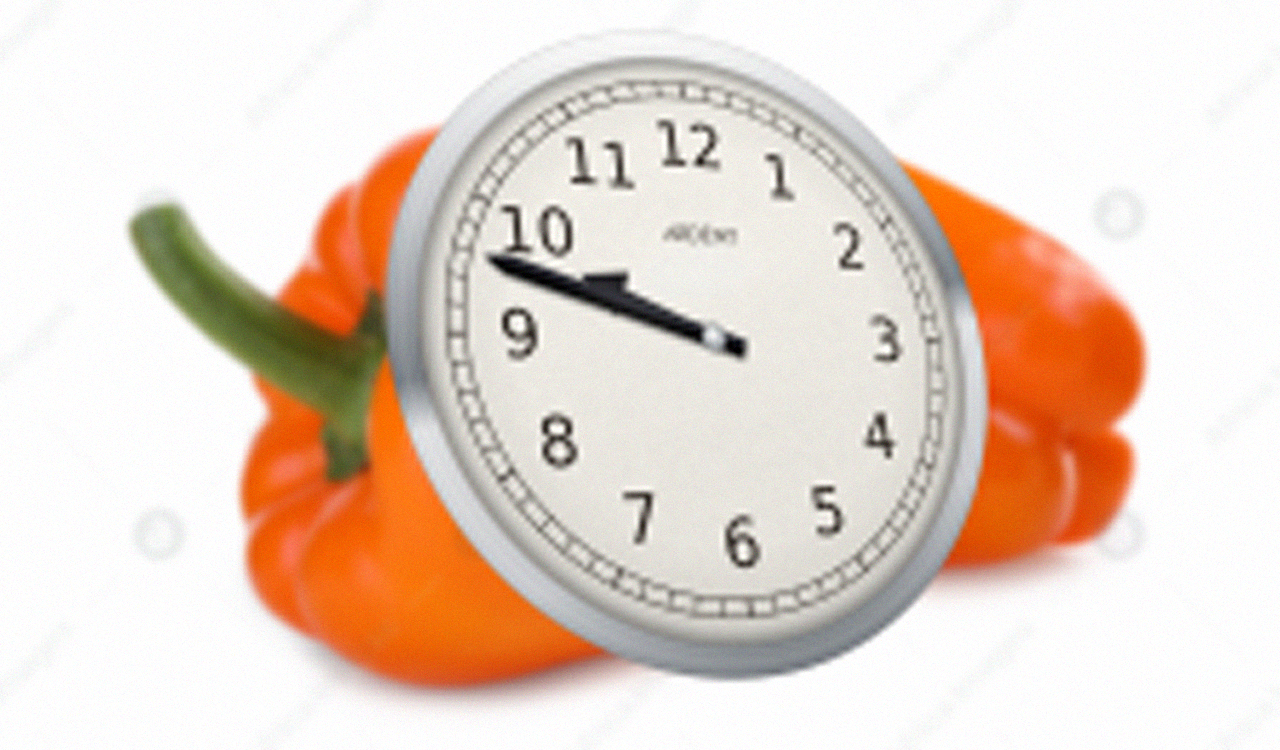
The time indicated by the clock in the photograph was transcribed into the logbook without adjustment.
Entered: 9:48
